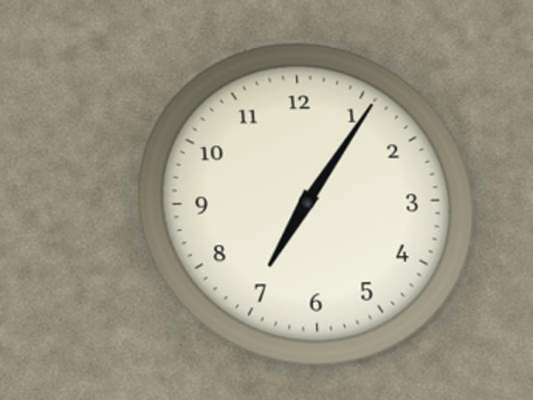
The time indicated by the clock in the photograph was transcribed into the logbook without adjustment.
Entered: 7:06
